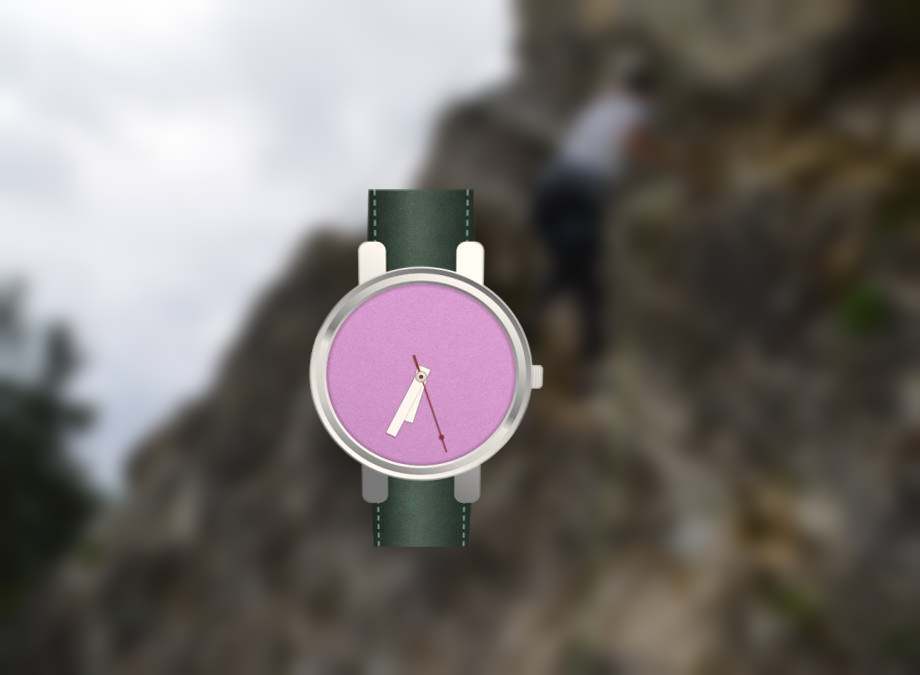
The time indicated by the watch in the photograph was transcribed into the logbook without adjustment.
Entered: 6:34:27
